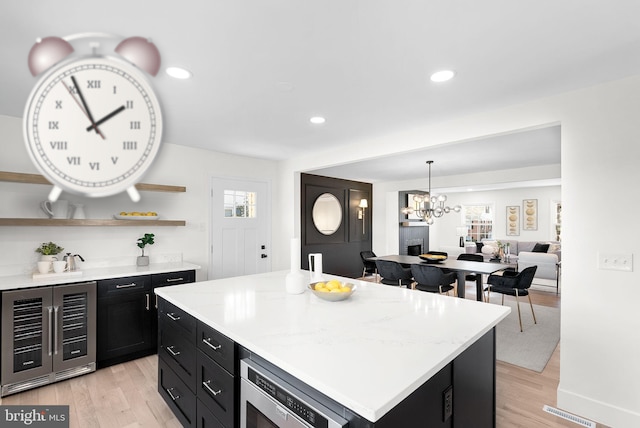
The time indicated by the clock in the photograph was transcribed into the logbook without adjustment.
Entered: 1:55:54
